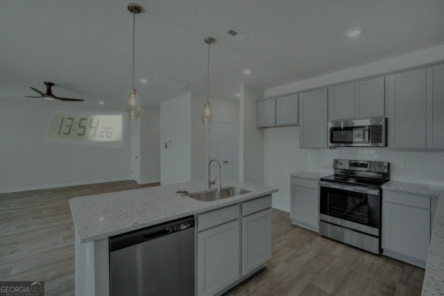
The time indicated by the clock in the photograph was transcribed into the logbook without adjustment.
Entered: 13:54:26
